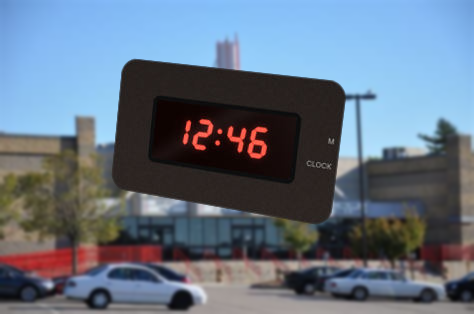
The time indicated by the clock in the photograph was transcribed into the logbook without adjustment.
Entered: 12:46
